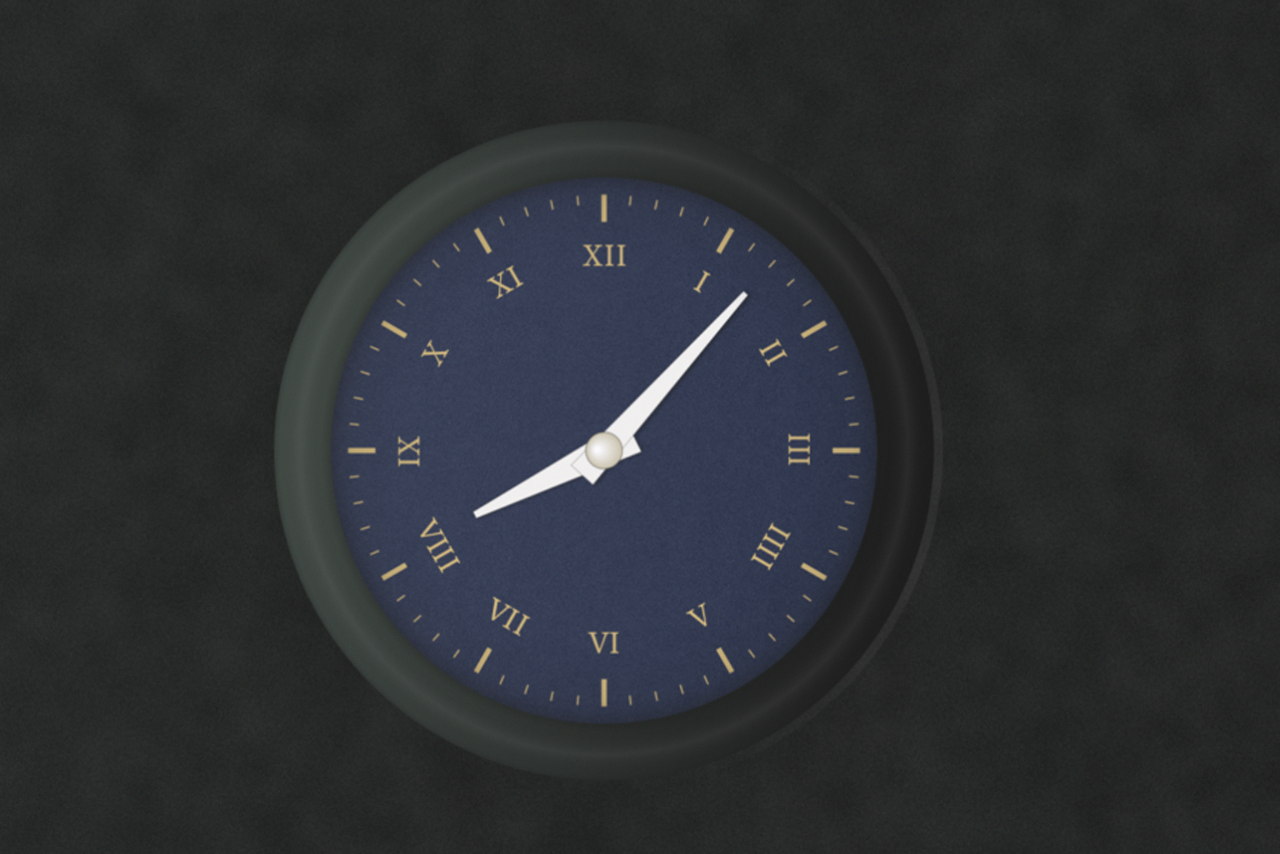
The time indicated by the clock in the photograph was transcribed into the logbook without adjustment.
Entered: 8:07
